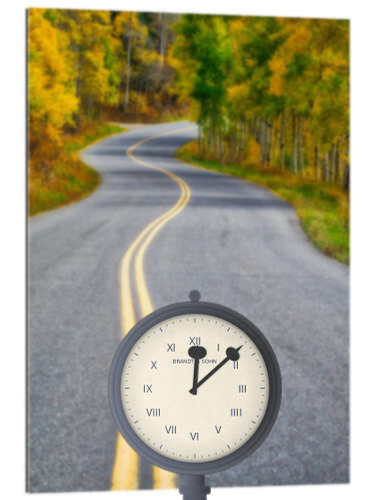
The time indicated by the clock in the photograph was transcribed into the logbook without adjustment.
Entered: 12:08
